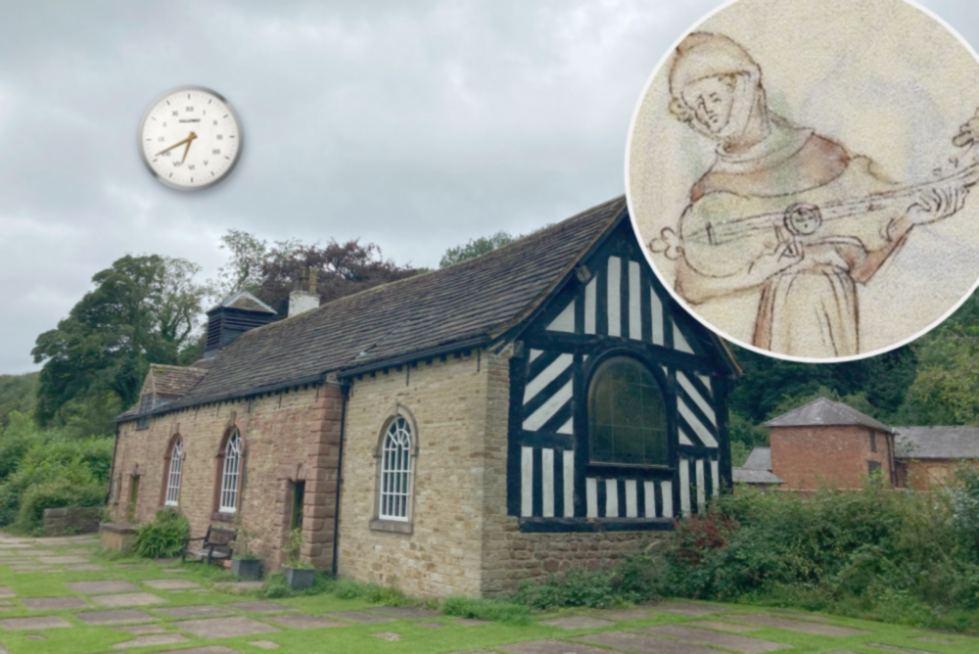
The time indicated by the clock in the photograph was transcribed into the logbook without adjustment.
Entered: 6:41
